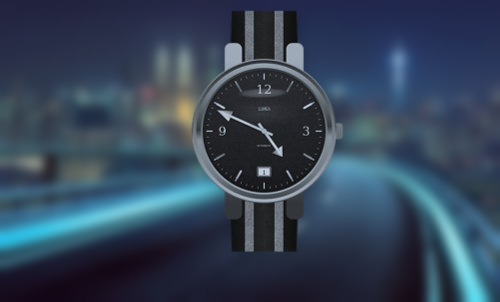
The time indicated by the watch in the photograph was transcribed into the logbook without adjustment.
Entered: 4:49
